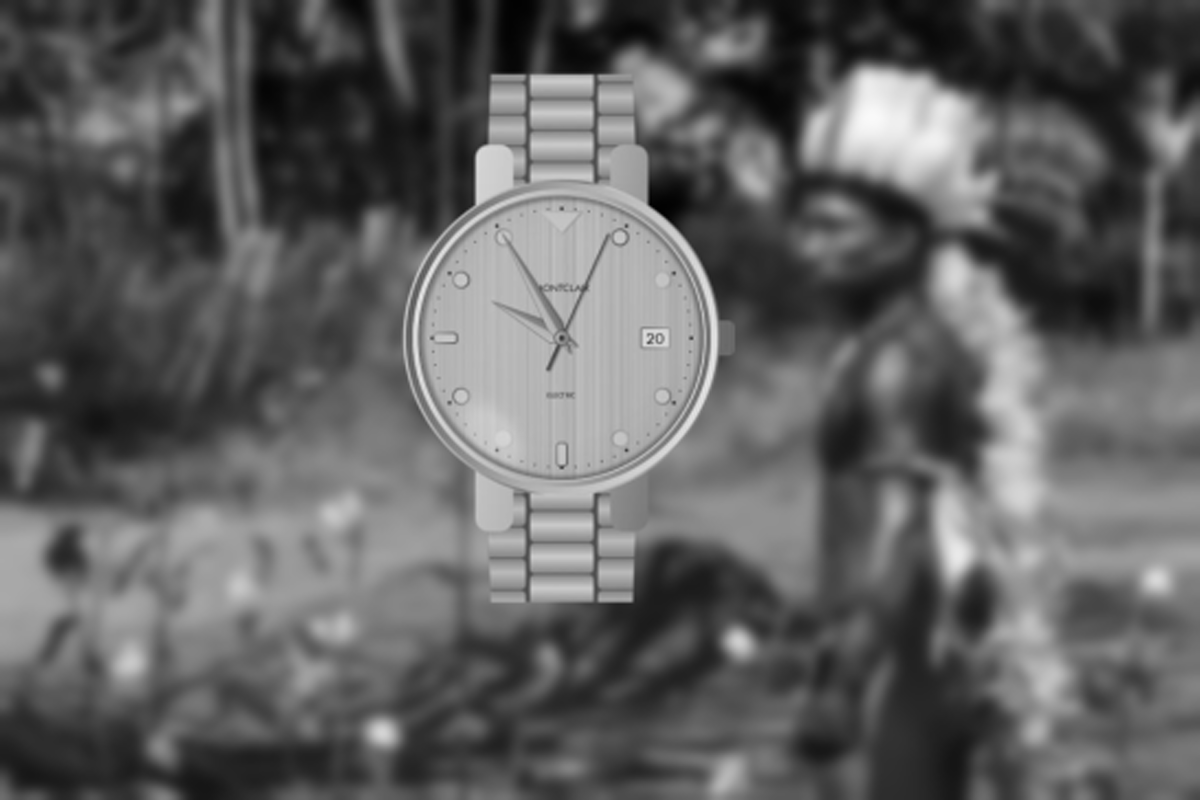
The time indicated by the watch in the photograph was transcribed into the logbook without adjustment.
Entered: 9:55:04
